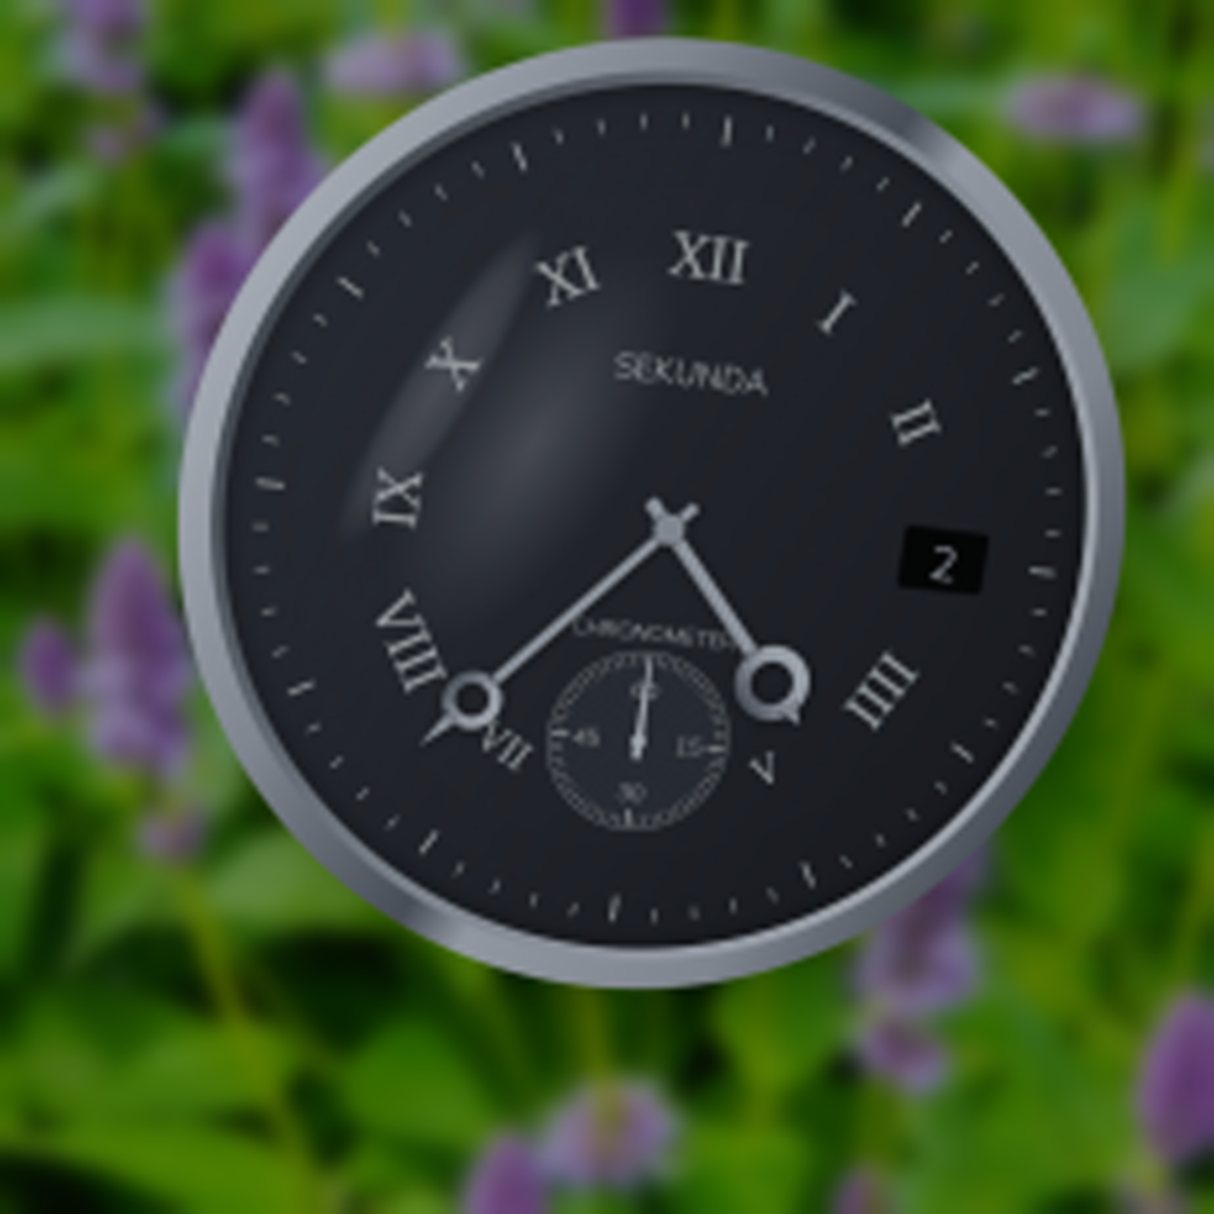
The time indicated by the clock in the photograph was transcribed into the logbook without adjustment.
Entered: 4:37
